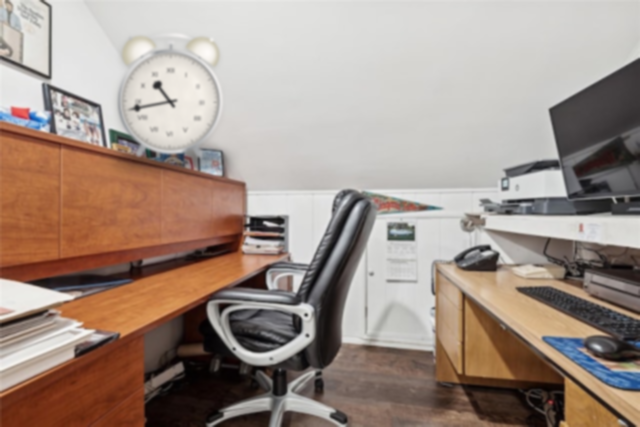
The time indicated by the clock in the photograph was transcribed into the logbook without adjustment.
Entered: 10:43
